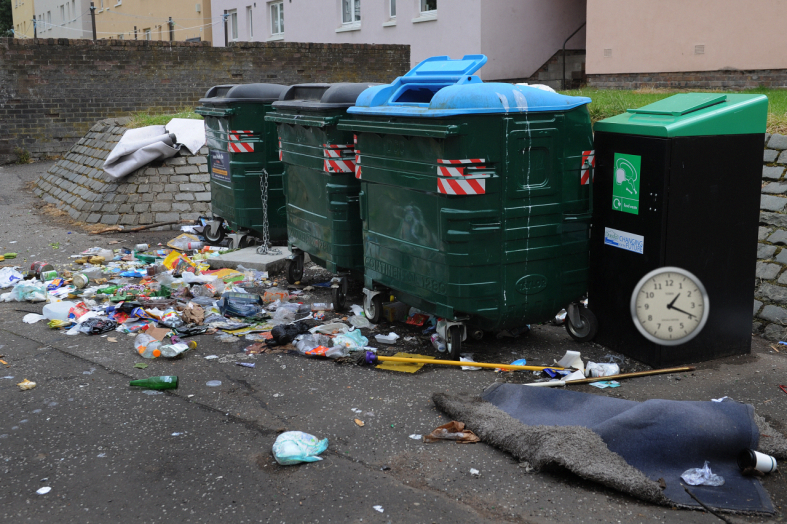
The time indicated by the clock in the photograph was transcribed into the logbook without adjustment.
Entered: 1:19
